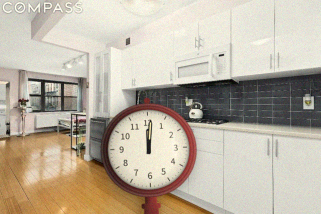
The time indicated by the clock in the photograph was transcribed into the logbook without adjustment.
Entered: 12:01
